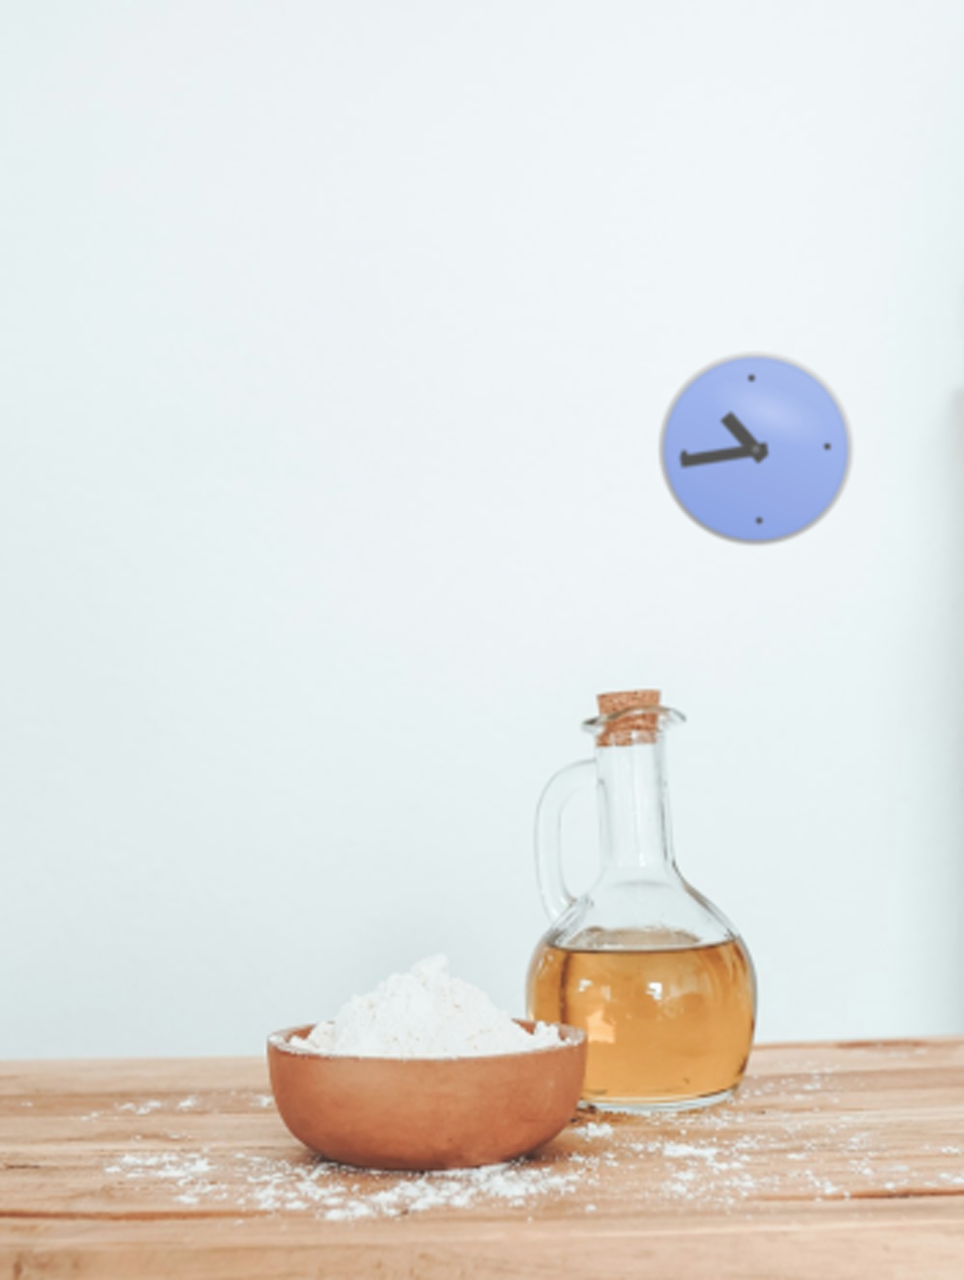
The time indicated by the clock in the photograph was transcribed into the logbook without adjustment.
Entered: 10:44
